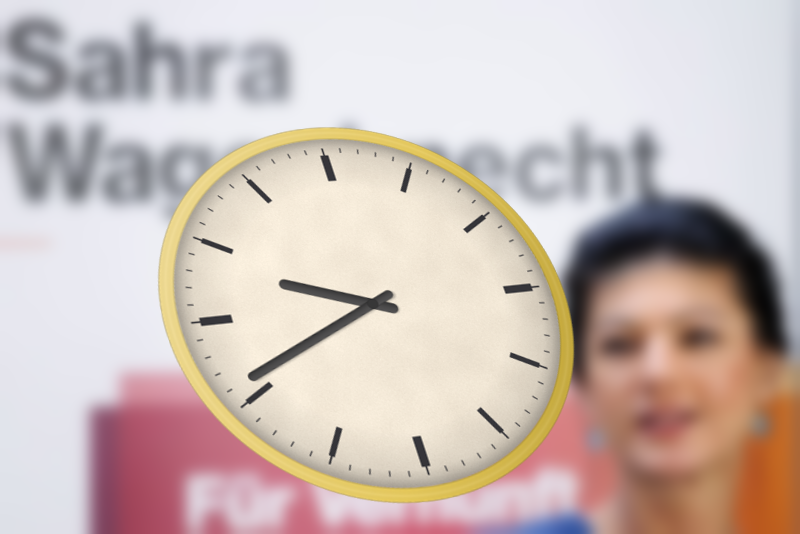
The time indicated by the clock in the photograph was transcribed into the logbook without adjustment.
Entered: 9:41
